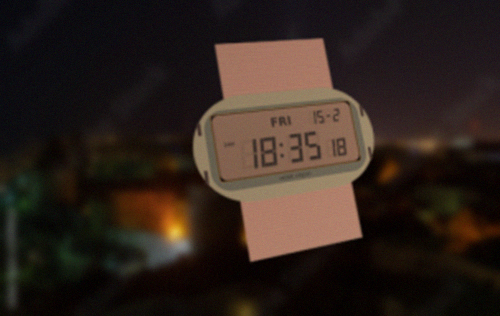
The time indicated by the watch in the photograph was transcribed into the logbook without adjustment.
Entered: 18:35:18
